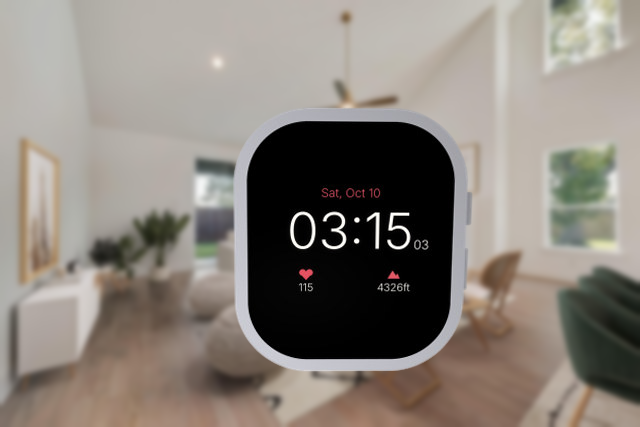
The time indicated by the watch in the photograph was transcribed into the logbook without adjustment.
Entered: 3:15:03
